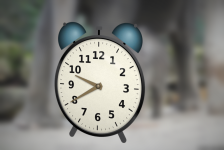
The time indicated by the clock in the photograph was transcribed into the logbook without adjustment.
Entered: 9:40
